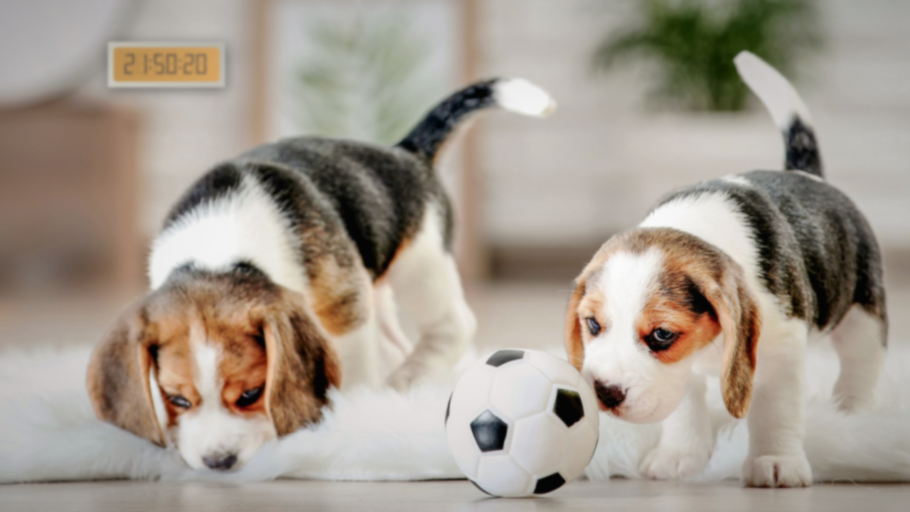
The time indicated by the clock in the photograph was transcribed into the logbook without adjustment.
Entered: 21:50:20
